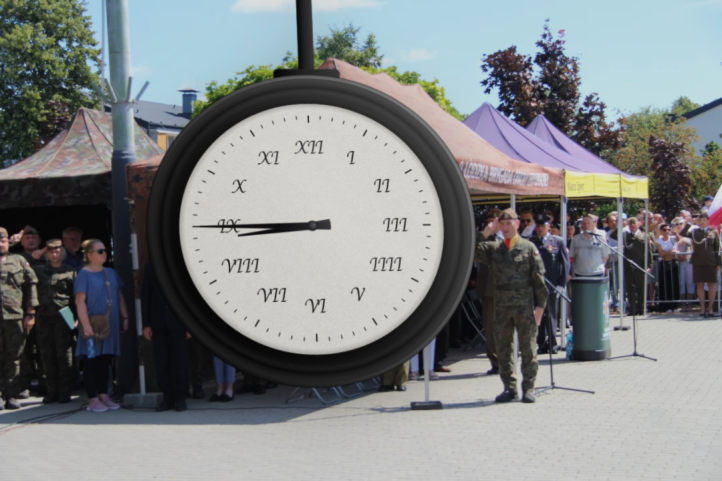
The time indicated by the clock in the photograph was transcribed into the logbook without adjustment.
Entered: 8:45
